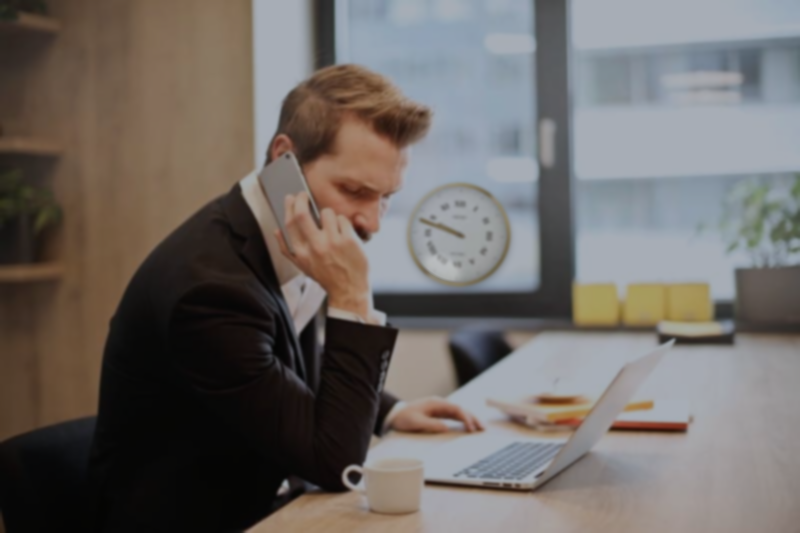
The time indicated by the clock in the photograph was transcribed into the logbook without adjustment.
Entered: 9:48
